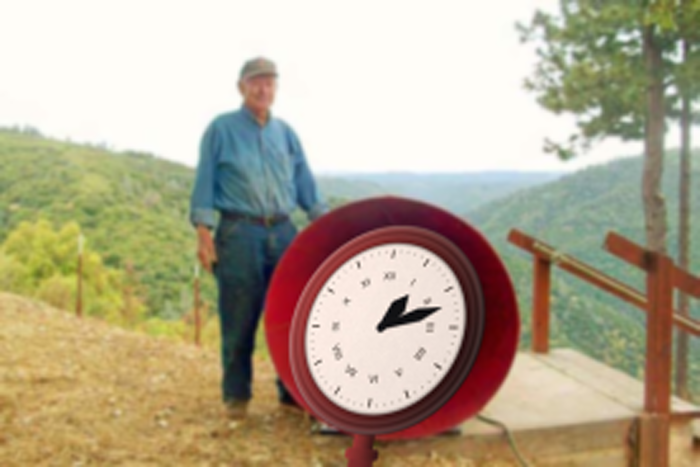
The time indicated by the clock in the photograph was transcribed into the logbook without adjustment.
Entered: 1:12
